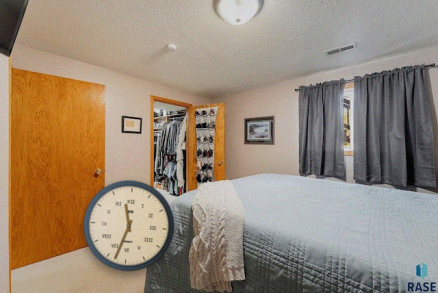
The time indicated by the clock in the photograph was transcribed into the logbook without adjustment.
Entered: 11:33
